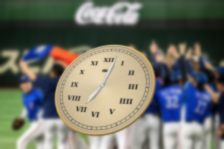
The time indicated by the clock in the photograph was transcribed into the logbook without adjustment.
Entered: 7:02
